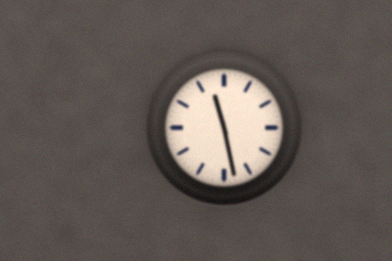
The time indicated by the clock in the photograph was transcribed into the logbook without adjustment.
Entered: 11:28
